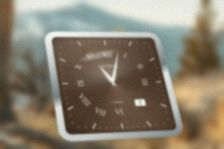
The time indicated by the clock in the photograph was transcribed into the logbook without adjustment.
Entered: 11:03
